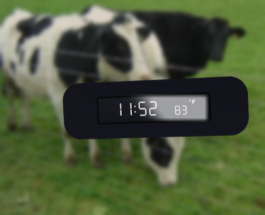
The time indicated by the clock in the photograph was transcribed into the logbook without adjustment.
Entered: 11:52
